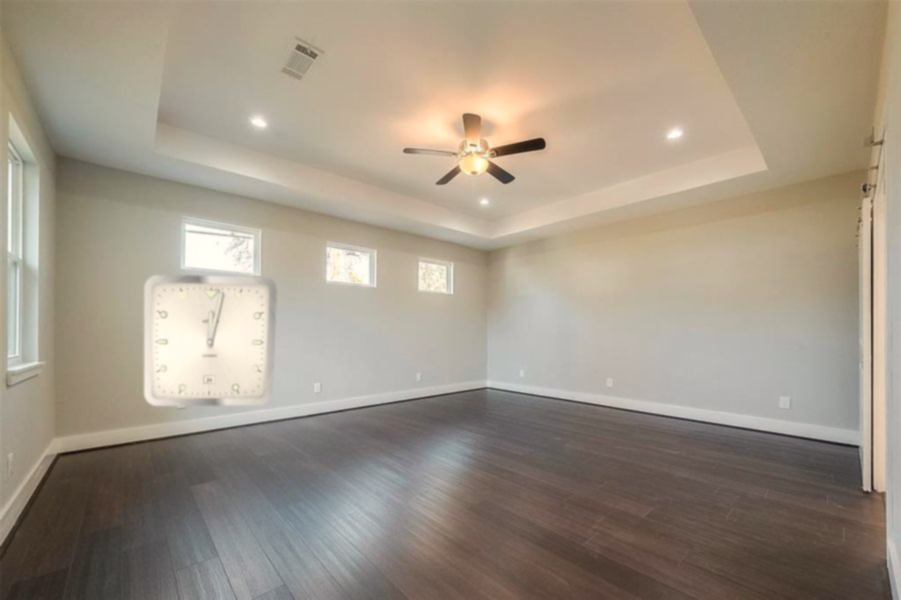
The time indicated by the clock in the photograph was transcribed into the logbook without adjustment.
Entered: 12:02
